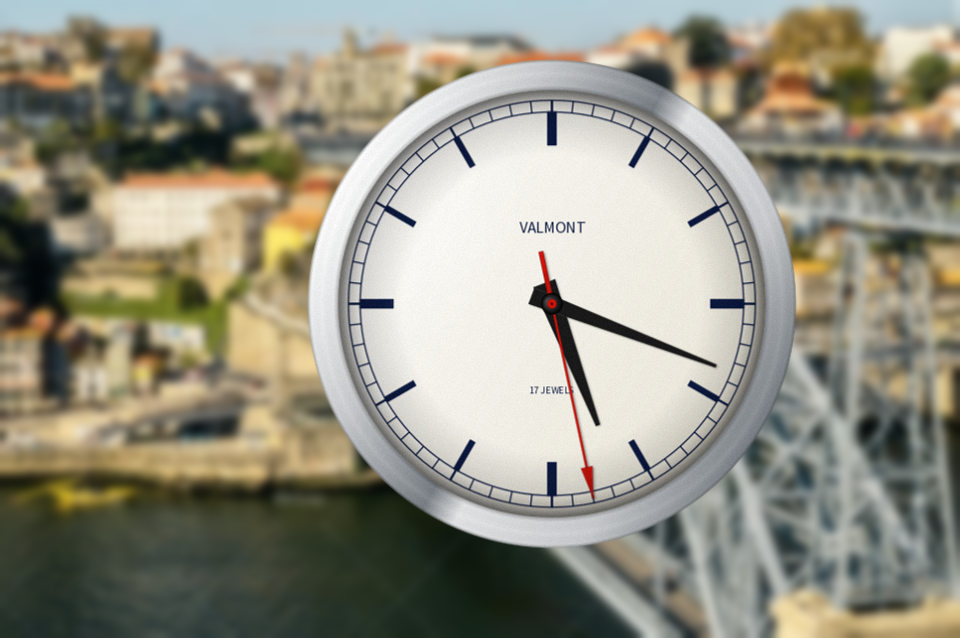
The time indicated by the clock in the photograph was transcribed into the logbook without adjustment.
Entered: 5:18:28
